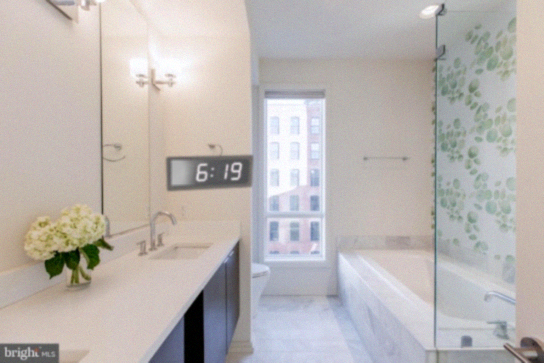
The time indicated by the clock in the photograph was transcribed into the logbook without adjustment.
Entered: 6:19
